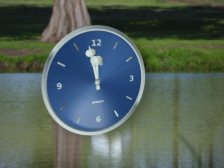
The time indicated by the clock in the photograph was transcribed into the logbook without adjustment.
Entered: 11:58
